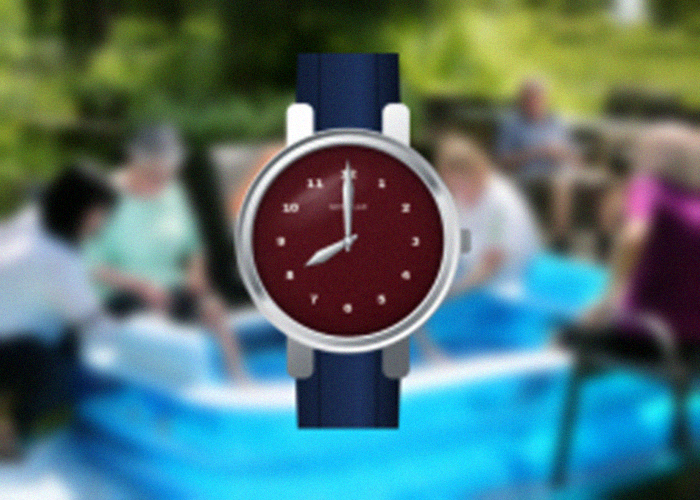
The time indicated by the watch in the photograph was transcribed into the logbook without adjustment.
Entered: 8:00
